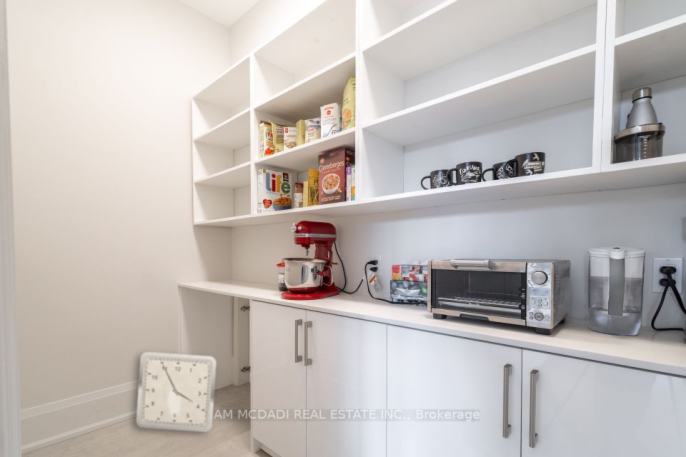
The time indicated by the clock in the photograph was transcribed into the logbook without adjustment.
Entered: 3:55
